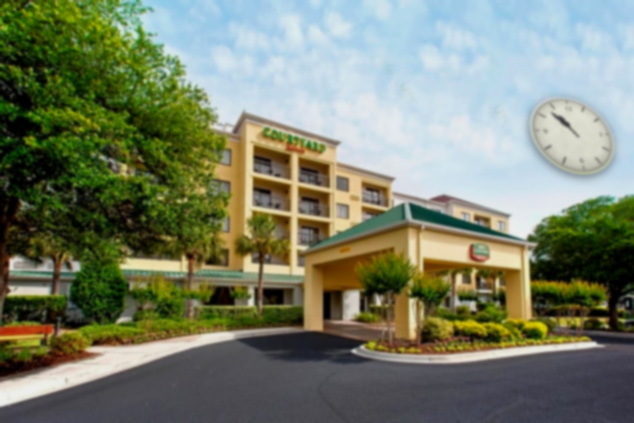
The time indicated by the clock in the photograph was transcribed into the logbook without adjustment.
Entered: 10:53
